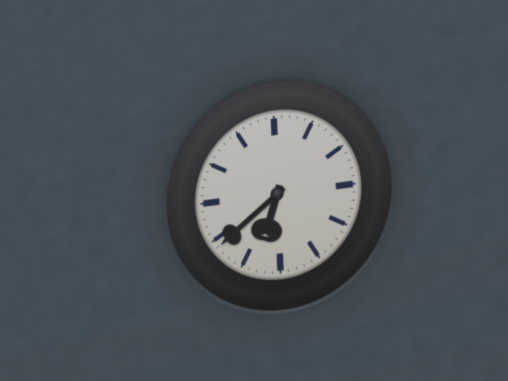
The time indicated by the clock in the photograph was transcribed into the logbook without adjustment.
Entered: 6:39
